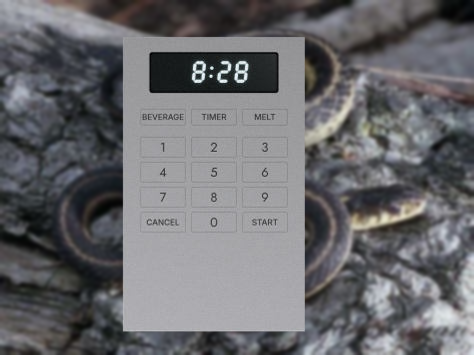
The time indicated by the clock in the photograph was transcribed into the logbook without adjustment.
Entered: 8:28
